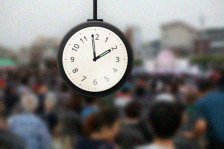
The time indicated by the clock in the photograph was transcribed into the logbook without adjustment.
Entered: 1:59
